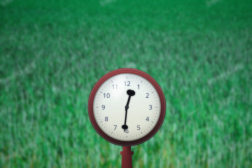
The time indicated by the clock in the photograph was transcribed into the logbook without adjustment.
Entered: 12:31
